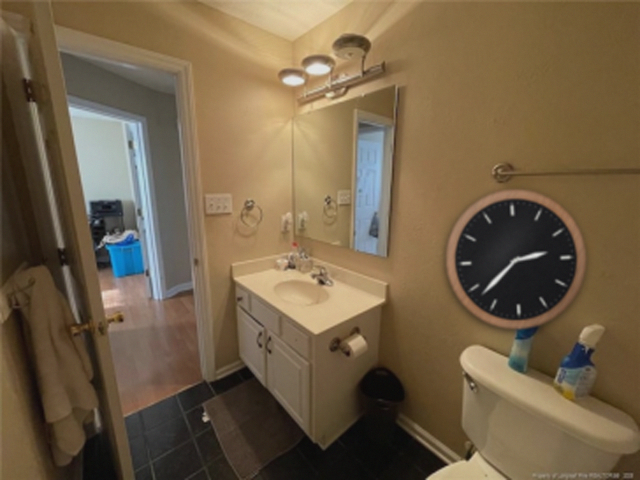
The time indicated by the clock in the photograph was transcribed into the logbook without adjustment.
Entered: 2:38
